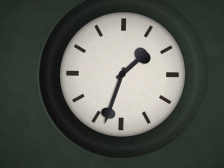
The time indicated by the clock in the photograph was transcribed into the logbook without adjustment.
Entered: 1:33
